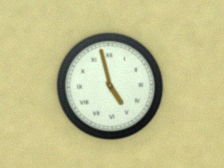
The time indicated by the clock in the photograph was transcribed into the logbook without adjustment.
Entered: 4:58
